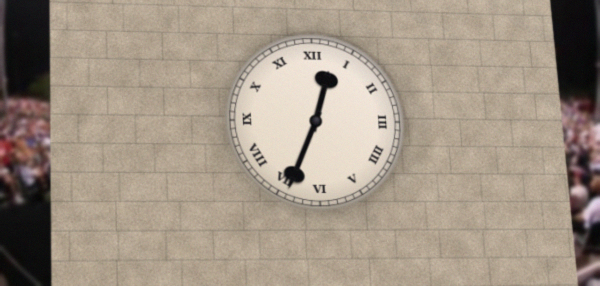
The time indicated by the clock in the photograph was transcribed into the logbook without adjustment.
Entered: 12:34
